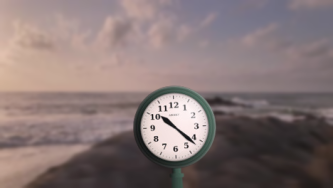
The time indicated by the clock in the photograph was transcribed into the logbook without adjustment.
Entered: 10:22
